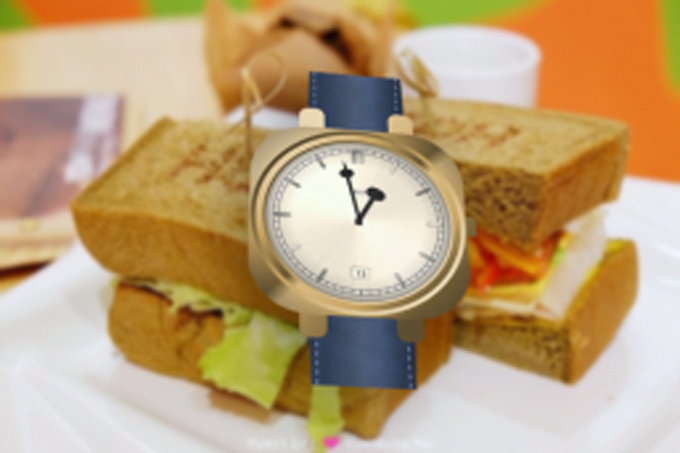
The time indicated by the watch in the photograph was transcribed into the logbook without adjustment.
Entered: 12:58
